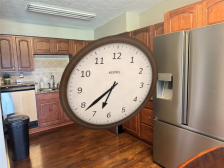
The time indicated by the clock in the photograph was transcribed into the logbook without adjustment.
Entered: 6:38
